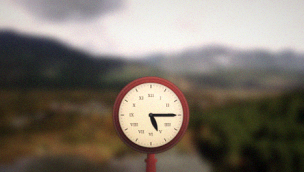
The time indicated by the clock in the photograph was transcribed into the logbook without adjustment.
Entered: 5:15
